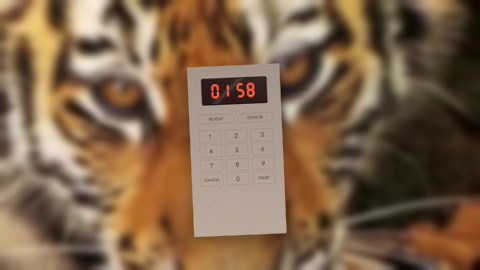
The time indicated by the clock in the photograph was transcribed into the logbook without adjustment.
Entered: 1:58
